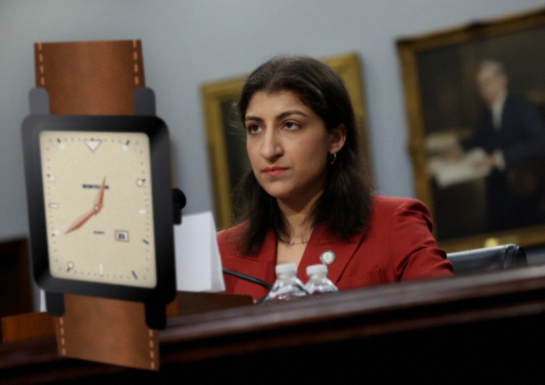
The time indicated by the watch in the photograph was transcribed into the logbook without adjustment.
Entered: 12:39
